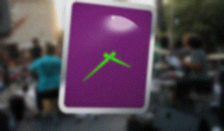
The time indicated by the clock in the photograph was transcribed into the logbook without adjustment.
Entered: 3:38
